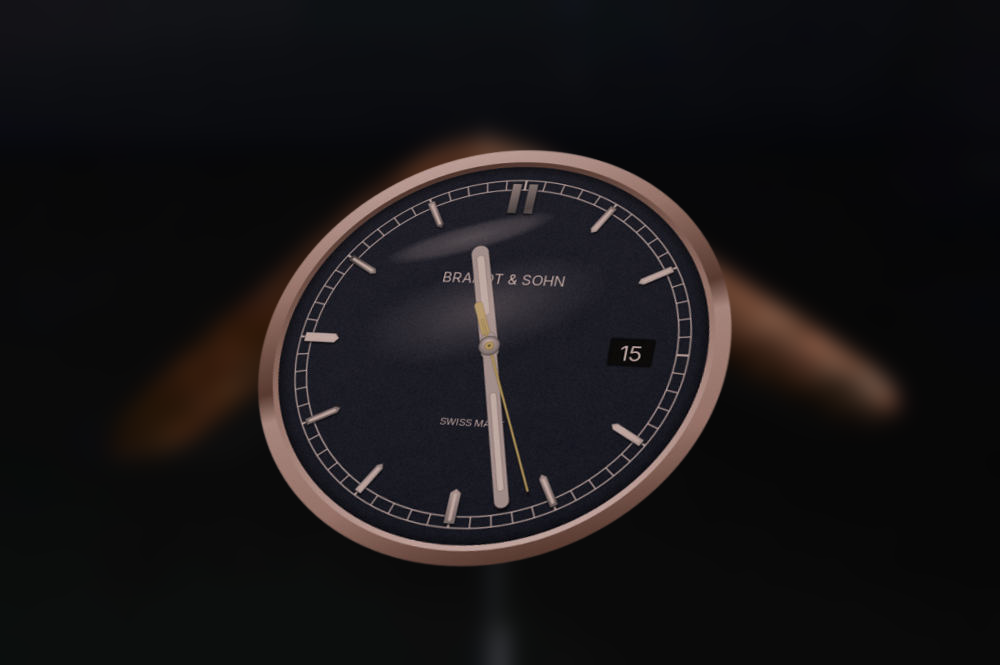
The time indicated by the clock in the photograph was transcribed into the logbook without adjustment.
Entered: 11:27:26
